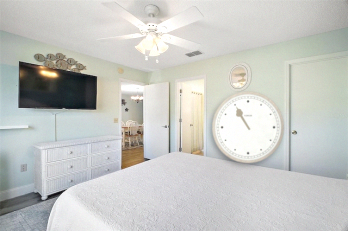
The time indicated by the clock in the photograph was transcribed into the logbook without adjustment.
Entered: 10:55
